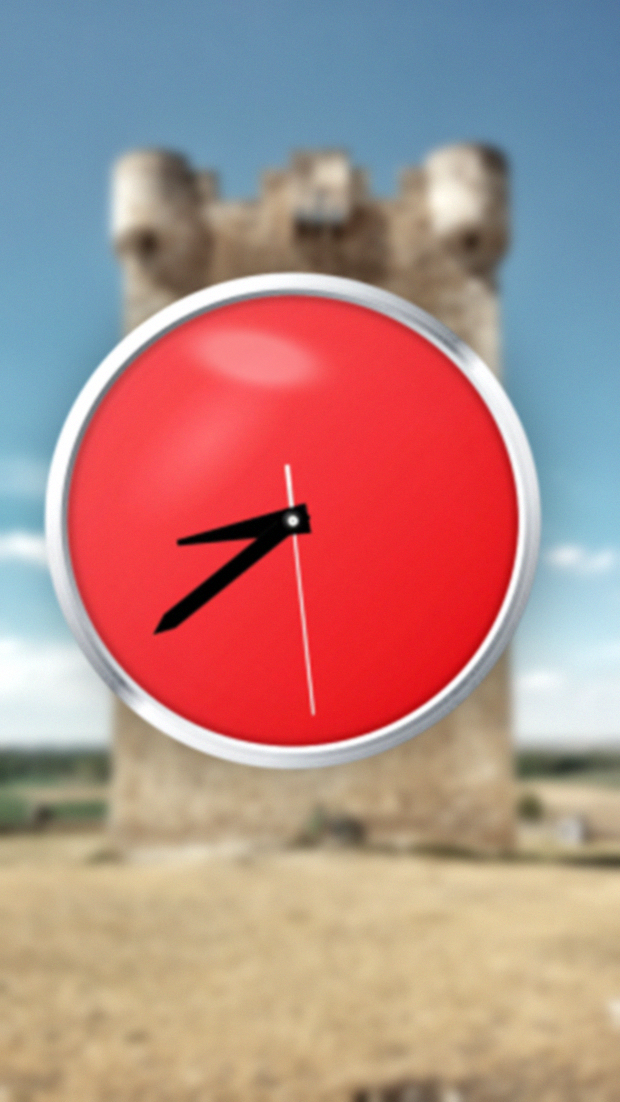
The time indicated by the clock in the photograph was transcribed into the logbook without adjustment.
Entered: 8:38:29
